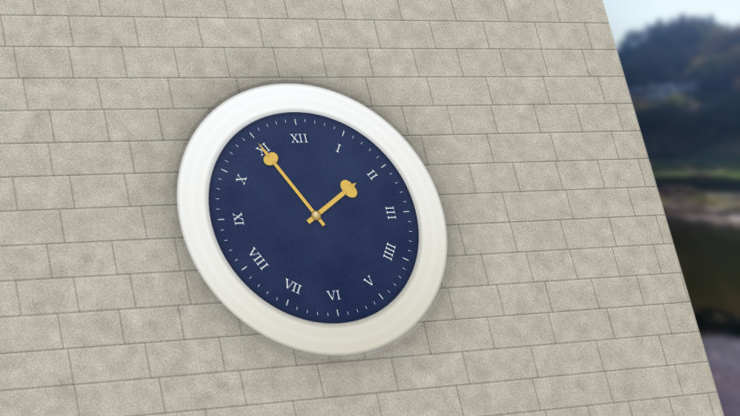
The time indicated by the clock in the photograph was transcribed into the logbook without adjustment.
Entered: 1:55
